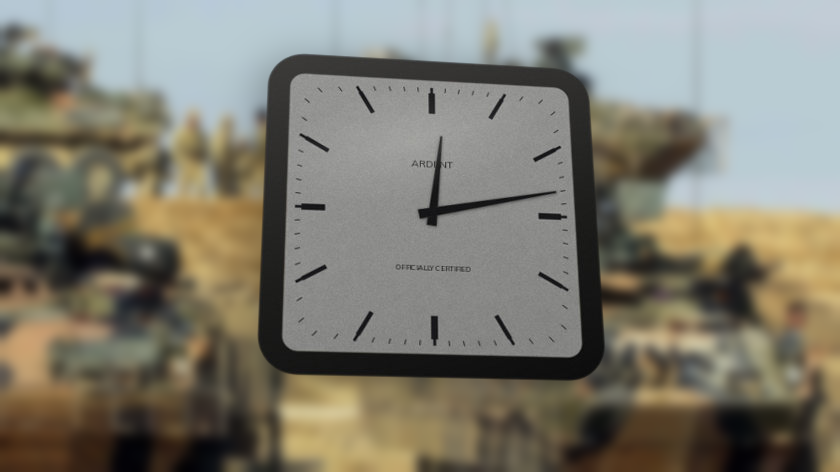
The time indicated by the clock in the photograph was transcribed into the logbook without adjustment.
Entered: 12:13
